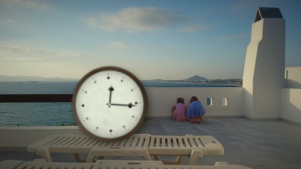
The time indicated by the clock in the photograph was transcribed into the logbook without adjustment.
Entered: 12:16
